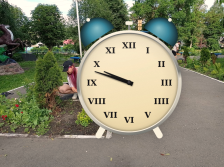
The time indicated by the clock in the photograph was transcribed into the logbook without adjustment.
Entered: 9:48
